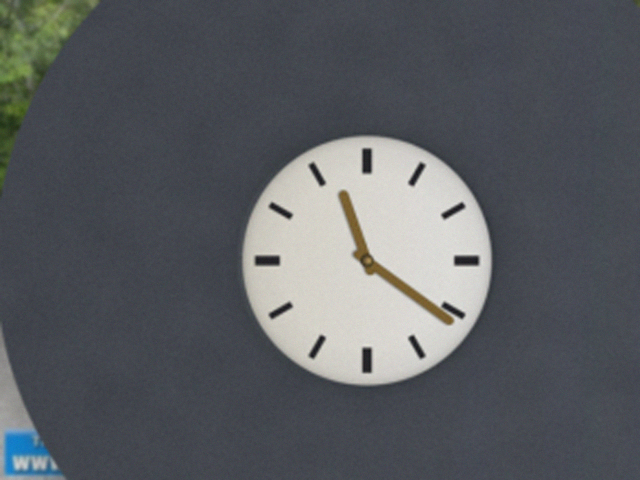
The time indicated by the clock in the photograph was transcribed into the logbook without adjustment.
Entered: 11:21
